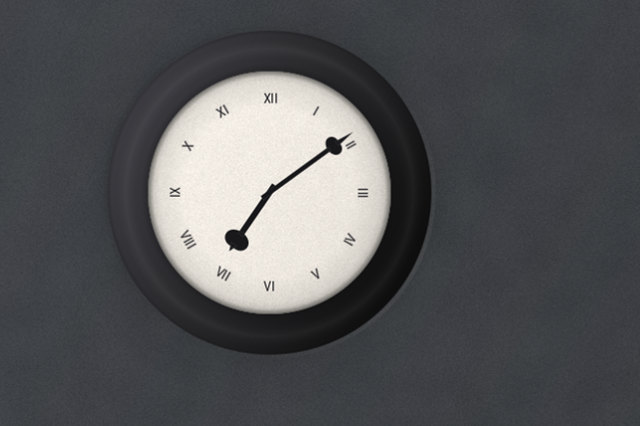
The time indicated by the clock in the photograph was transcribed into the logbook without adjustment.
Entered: 7:09
